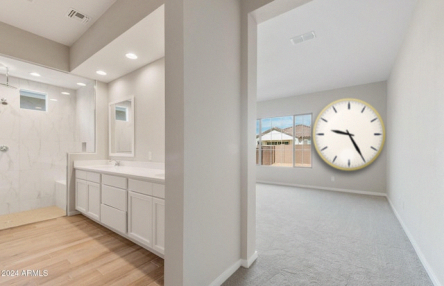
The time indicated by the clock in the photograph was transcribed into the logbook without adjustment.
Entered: 9:25
